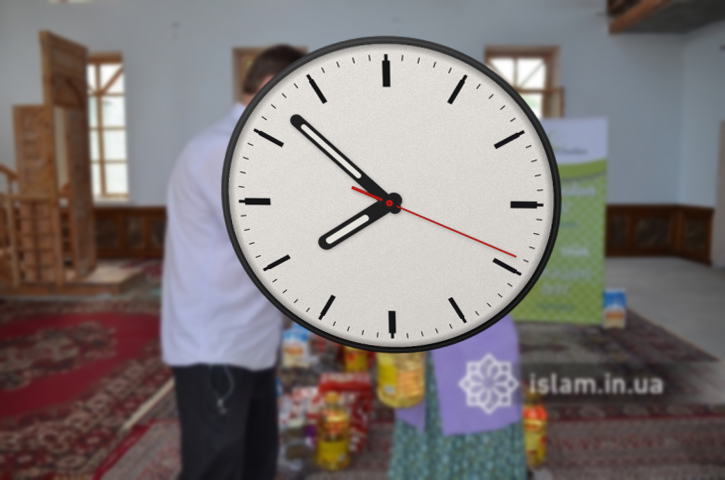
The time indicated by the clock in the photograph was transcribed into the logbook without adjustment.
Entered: 7:52:19
